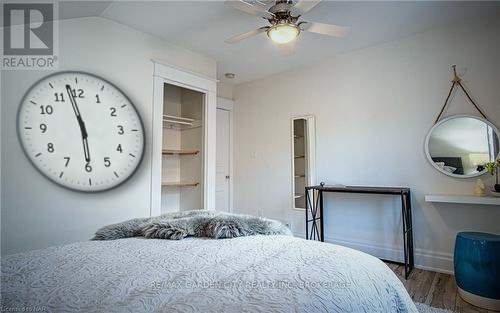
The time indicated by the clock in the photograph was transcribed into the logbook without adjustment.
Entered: 5:58
